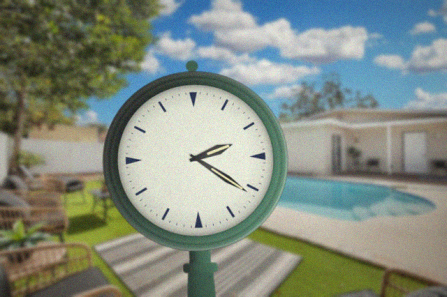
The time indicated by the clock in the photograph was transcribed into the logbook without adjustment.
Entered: 2:21
